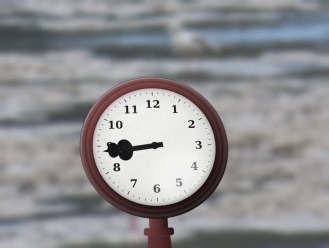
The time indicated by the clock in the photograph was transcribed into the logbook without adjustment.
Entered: 8:44
